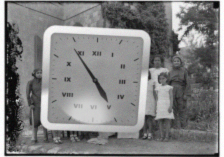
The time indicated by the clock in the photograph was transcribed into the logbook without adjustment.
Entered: 4:54
